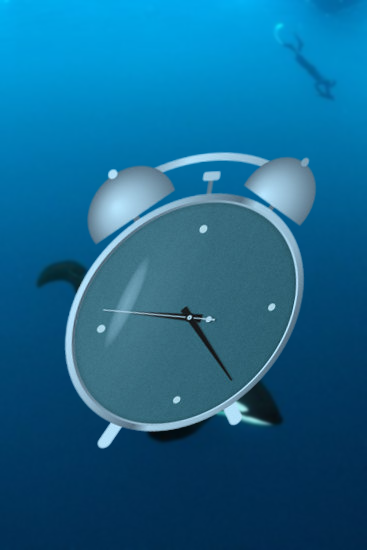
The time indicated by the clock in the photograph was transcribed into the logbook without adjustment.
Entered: 9:23:47
